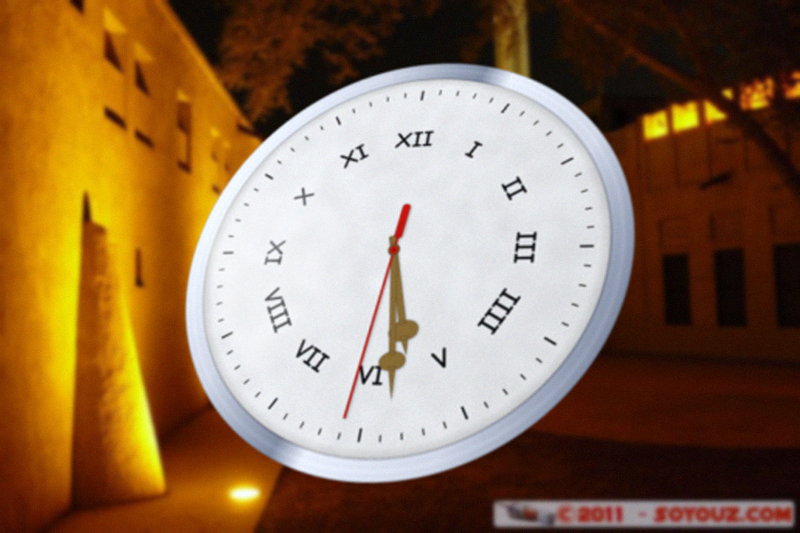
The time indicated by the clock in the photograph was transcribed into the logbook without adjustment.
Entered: 5:28:31
